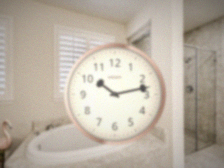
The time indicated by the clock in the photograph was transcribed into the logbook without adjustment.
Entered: 10:13
